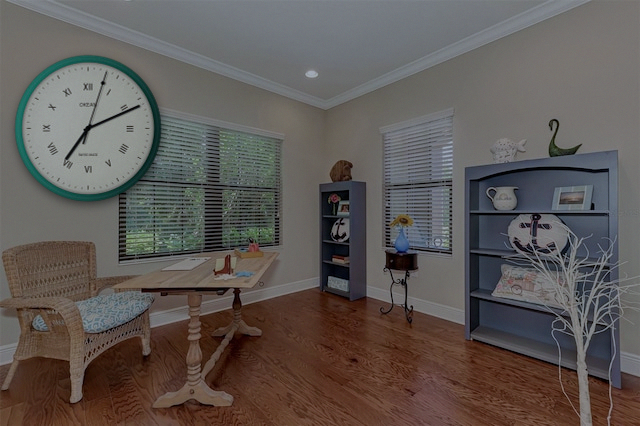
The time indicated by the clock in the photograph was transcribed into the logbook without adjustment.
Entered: 7:11:03
